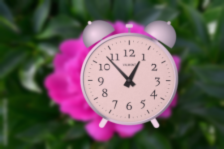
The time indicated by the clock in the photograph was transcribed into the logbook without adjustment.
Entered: 12:53
